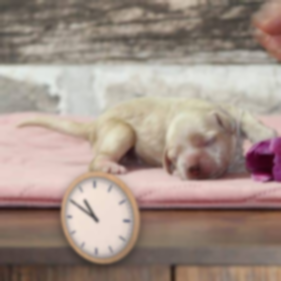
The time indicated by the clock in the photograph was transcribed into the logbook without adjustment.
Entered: 10:50
